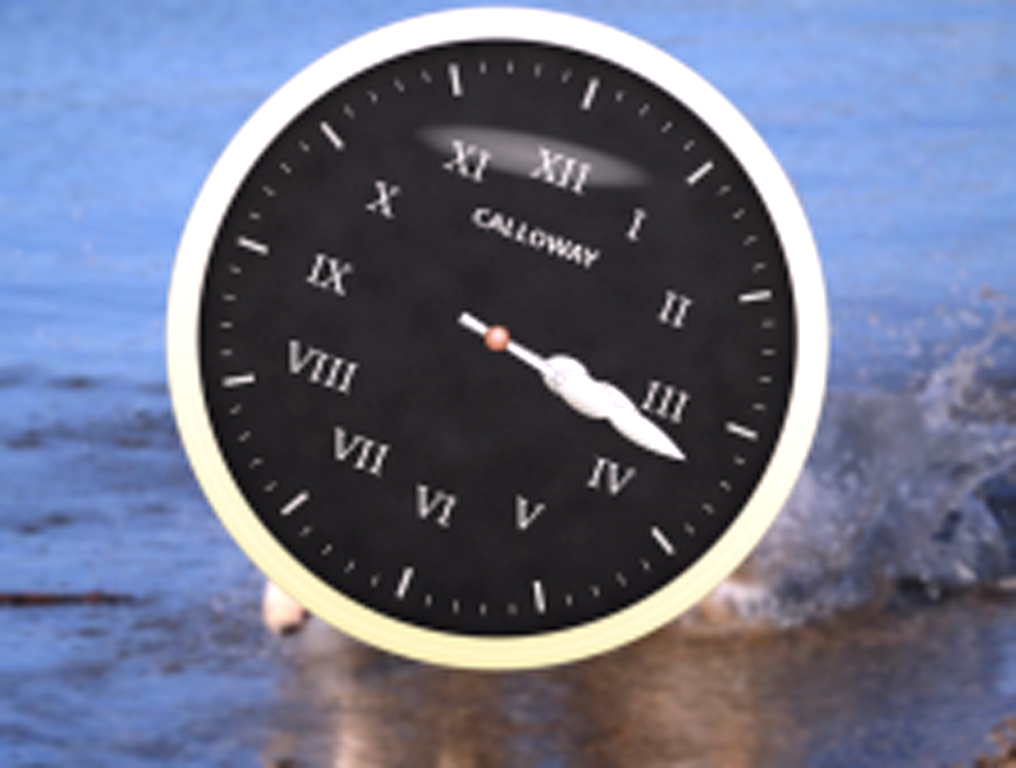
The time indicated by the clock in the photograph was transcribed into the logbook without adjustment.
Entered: 3:17
